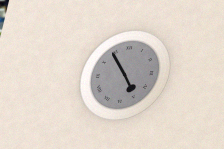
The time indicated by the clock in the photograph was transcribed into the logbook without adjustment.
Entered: 4:54
